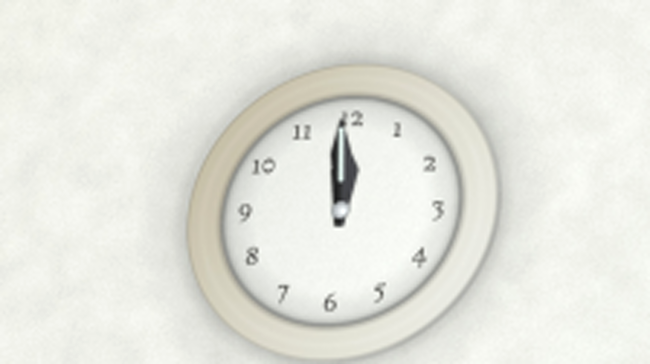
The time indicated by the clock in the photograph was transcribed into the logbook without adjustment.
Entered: 11:59
